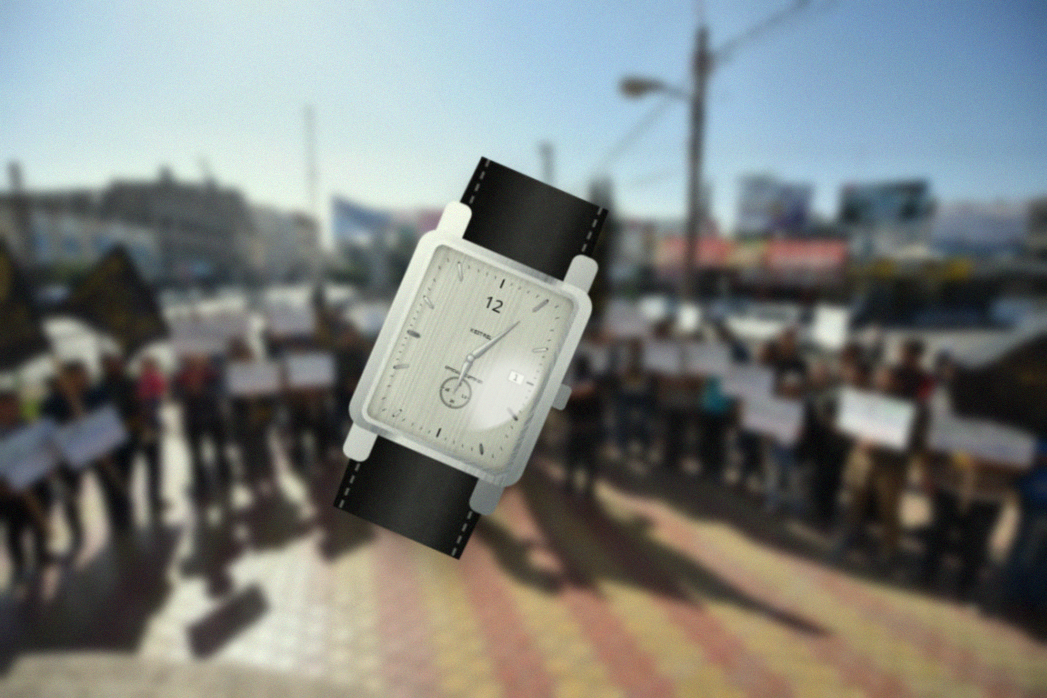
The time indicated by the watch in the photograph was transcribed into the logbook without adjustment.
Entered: 6:05
